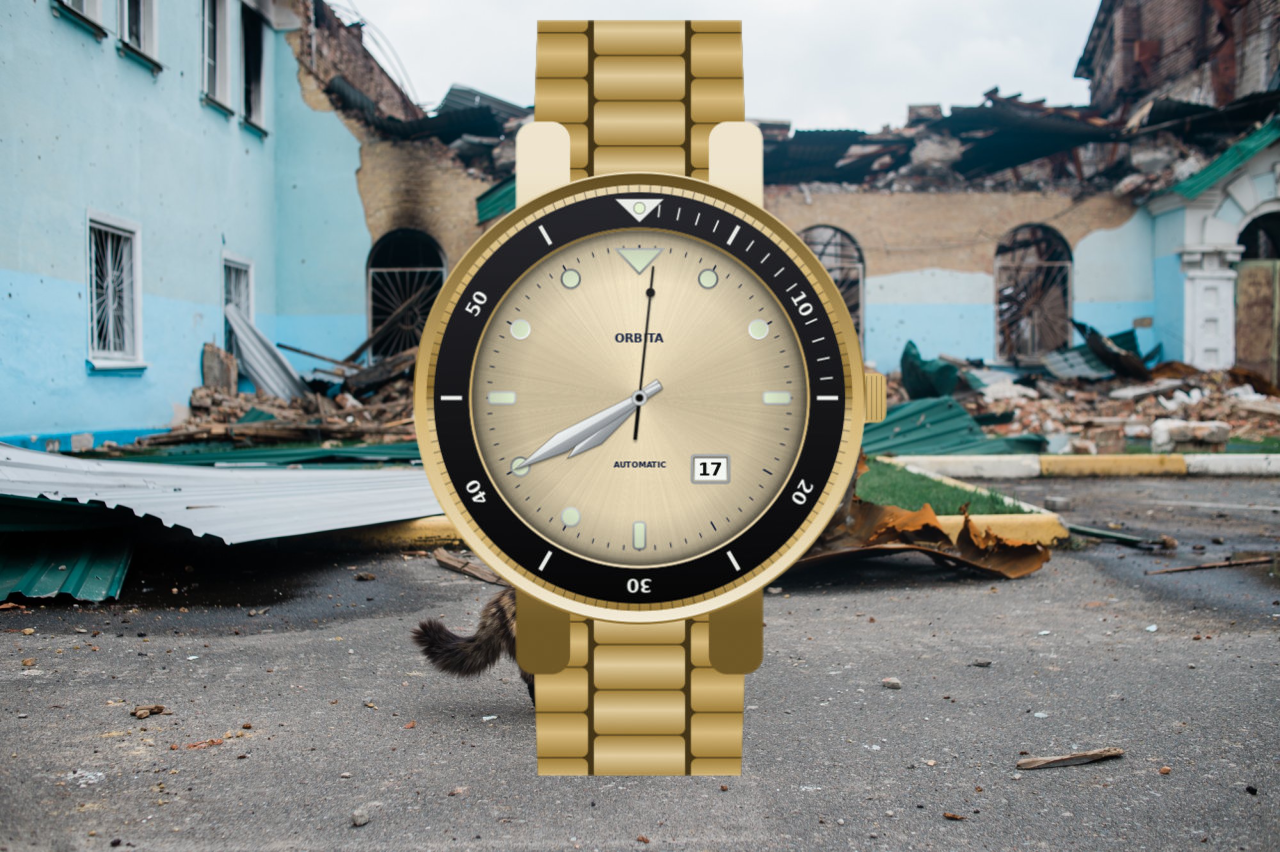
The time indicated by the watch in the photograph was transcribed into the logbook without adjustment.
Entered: 7:40:01
